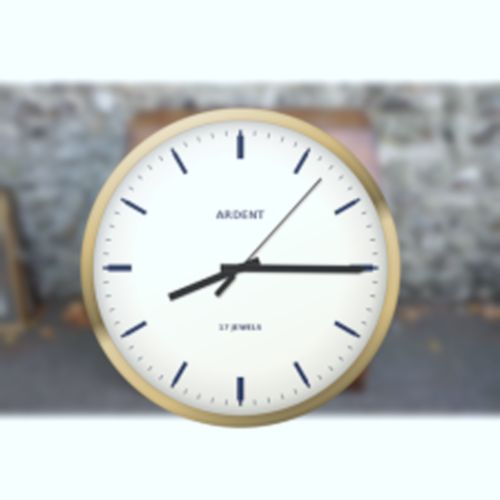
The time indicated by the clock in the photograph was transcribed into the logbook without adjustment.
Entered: 8:15:07
